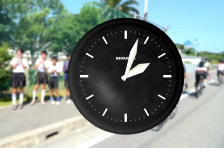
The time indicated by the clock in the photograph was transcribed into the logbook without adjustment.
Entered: 2:03
